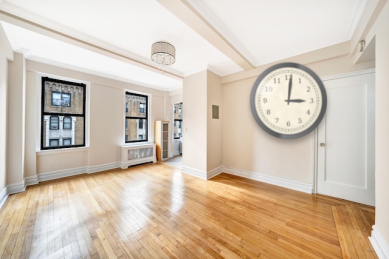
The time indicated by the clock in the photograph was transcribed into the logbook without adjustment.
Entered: 3:01
